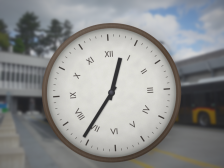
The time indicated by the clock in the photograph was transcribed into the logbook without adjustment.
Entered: 12:36
